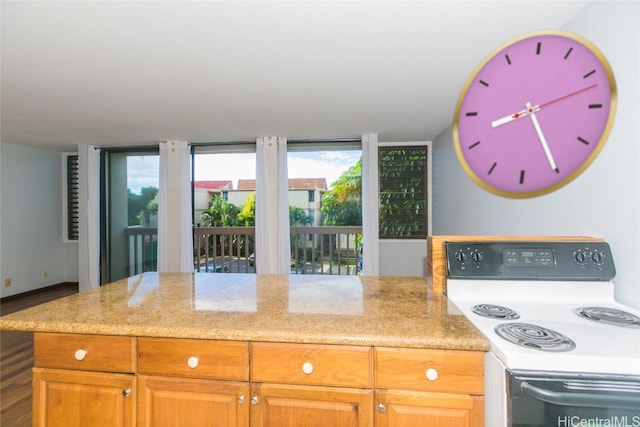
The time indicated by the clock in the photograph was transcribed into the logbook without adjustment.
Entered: 8:25:12
